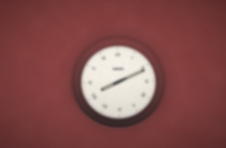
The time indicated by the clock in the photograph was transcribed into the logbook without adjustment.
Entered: 8:11
